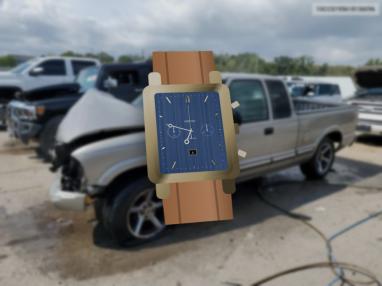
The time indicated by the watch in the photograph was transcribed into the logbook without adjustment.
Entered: 6:48
